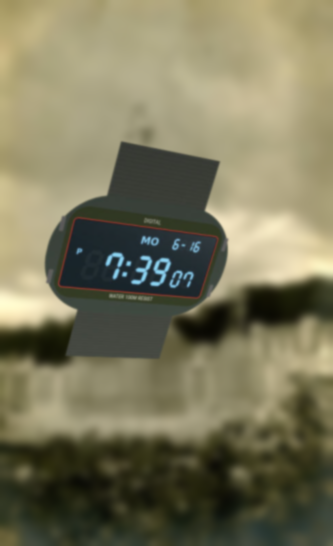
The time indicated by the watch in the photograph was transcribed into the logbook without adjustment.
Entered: 7:39:07
